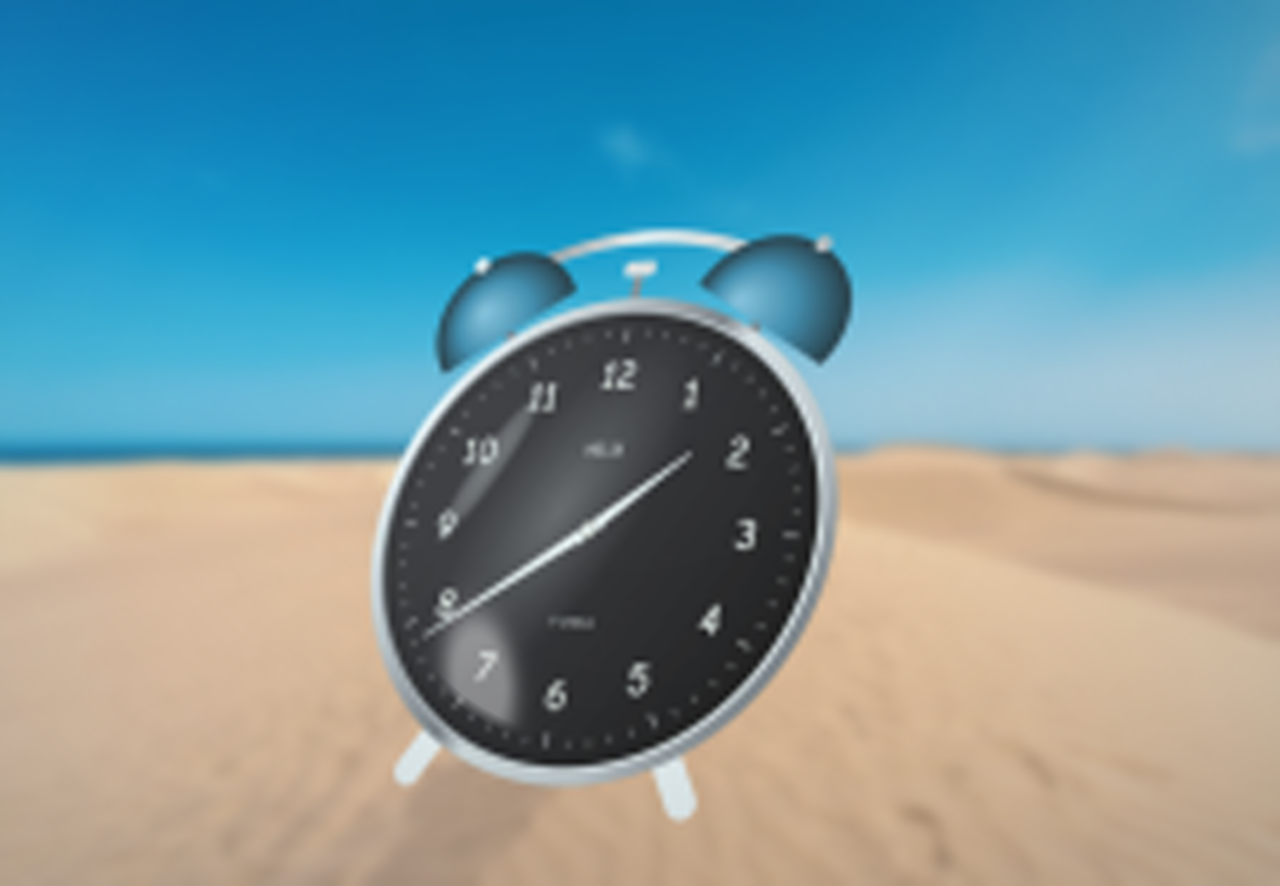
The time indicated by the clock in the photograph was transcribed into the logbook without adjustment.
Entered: 1:39
